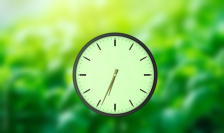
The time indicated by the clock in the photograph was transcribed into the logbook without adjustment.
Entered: 6:34
